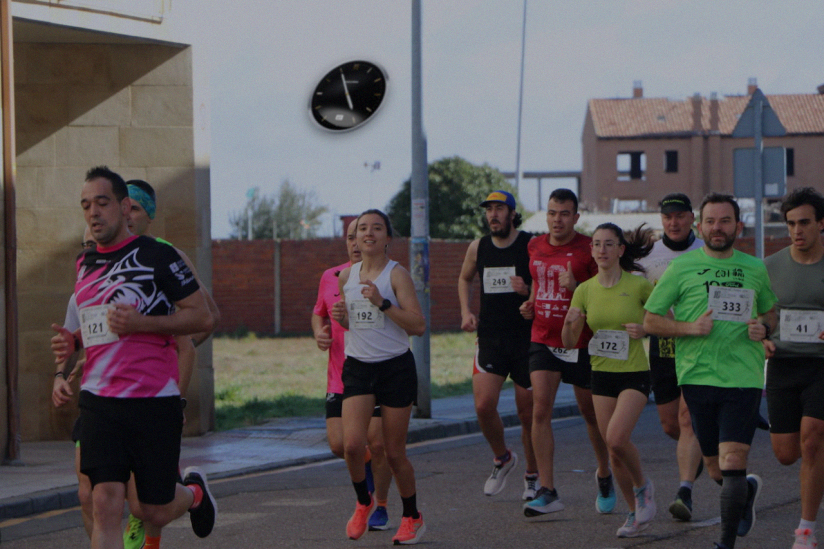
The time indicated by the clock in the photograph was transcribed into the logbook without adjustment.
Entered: 4:55
